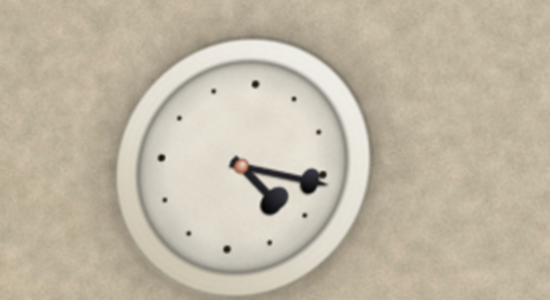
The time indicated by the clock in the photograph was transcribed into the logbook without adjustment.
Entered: 4:16
